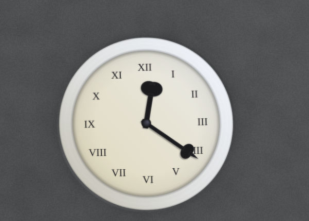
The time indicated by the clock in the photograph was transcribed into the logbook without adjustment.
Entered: 12:21
